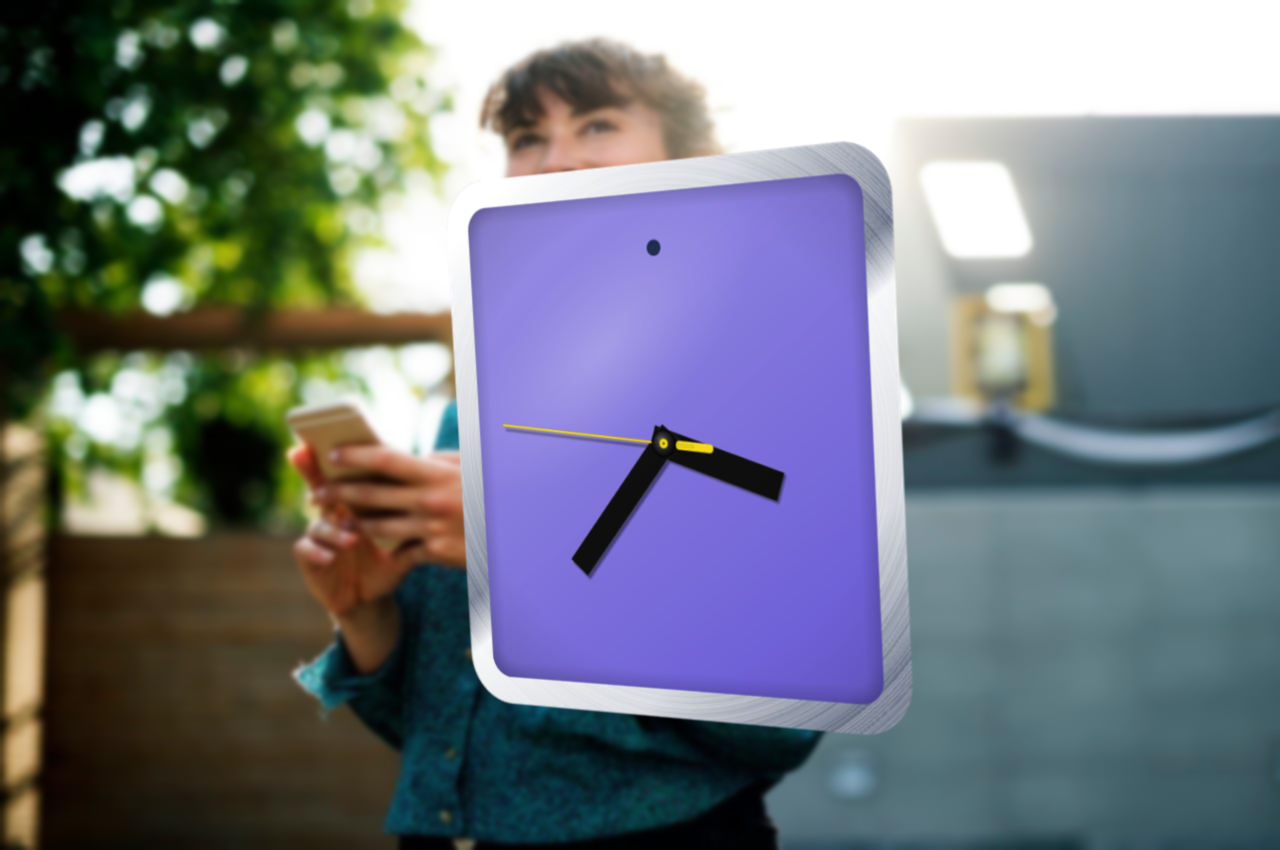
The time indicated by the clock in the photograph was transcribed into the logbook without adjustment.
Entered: 3:36:46
